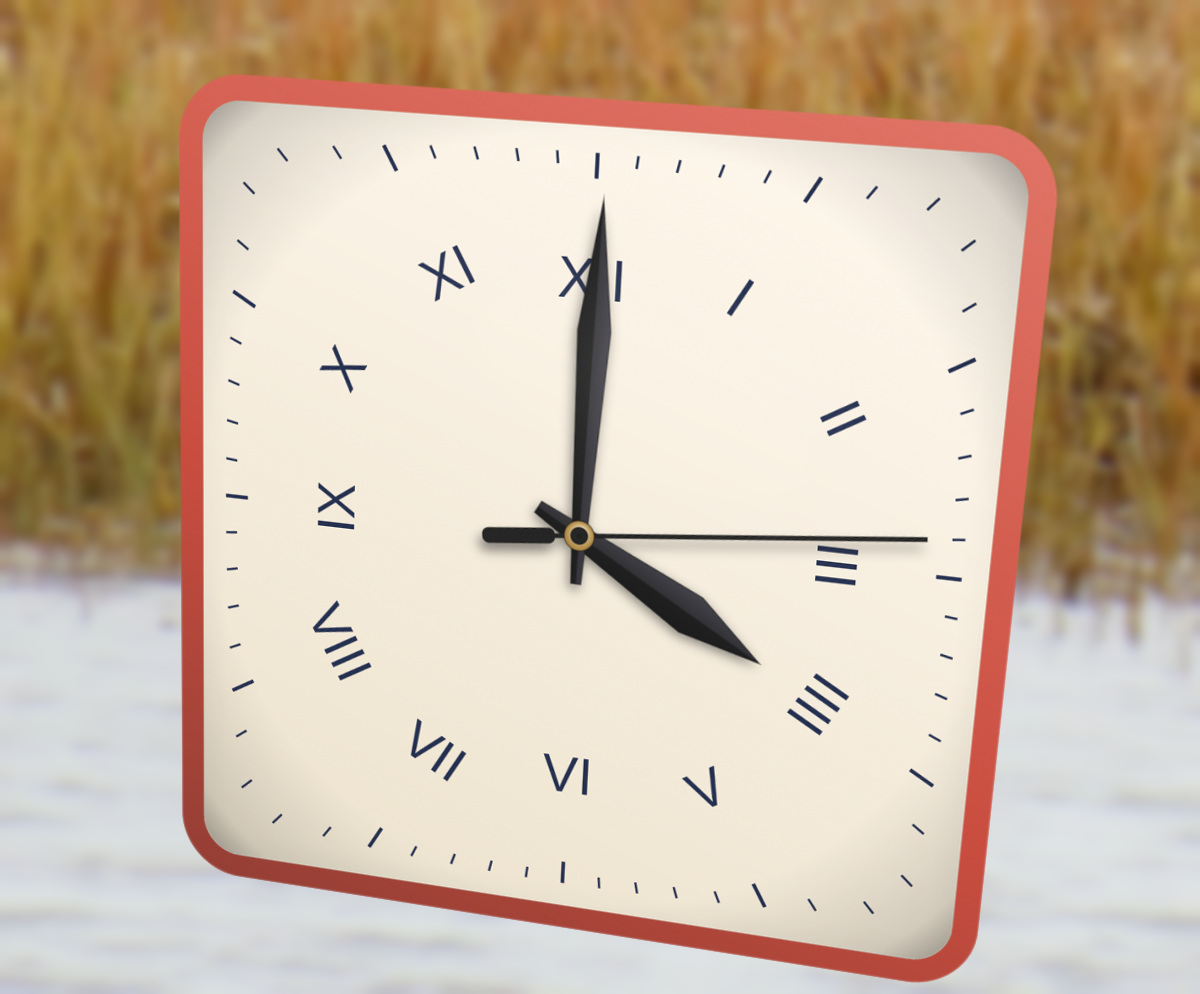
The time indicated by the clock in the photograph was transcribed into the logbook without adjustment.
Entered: 4:00:14
